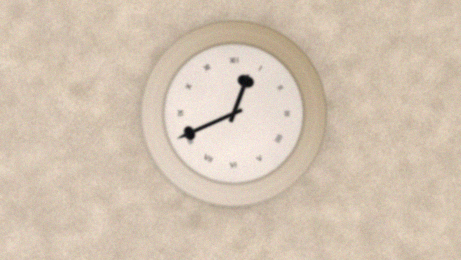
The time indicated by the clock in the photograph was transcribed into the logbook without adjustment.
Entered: 12:41
